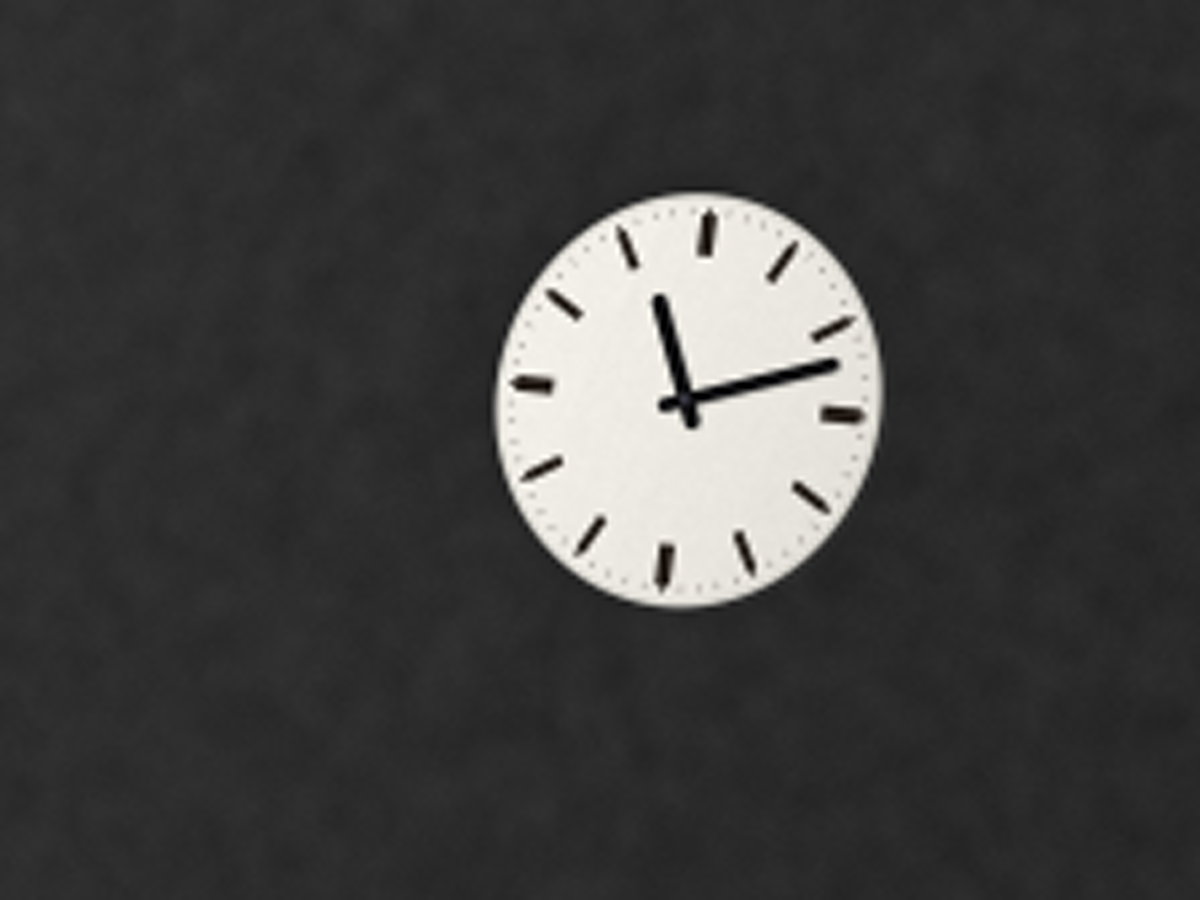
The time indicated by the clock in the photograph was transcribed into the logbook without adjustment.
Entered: 11:12
